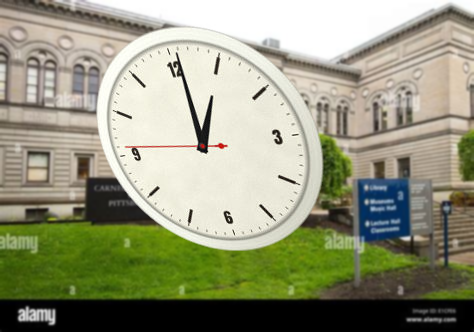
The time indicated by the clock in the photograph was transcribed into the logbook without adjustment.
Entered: 1:00:46
